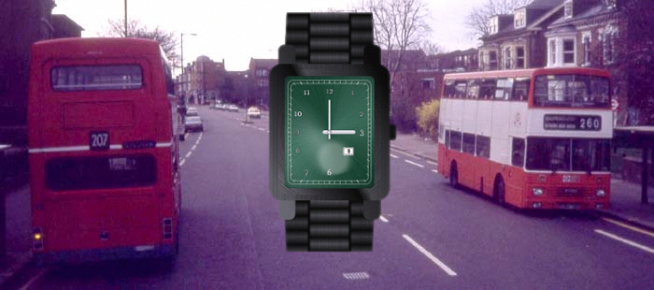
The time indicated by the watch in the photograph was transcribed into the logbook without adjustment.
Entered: 3:00
